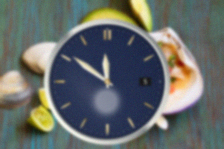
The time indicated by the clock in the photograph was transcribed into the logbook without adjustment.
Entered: 11:51
